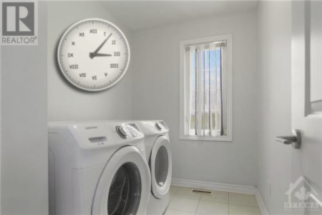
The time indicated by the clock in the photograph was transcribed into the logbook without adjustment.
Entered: 3:07
